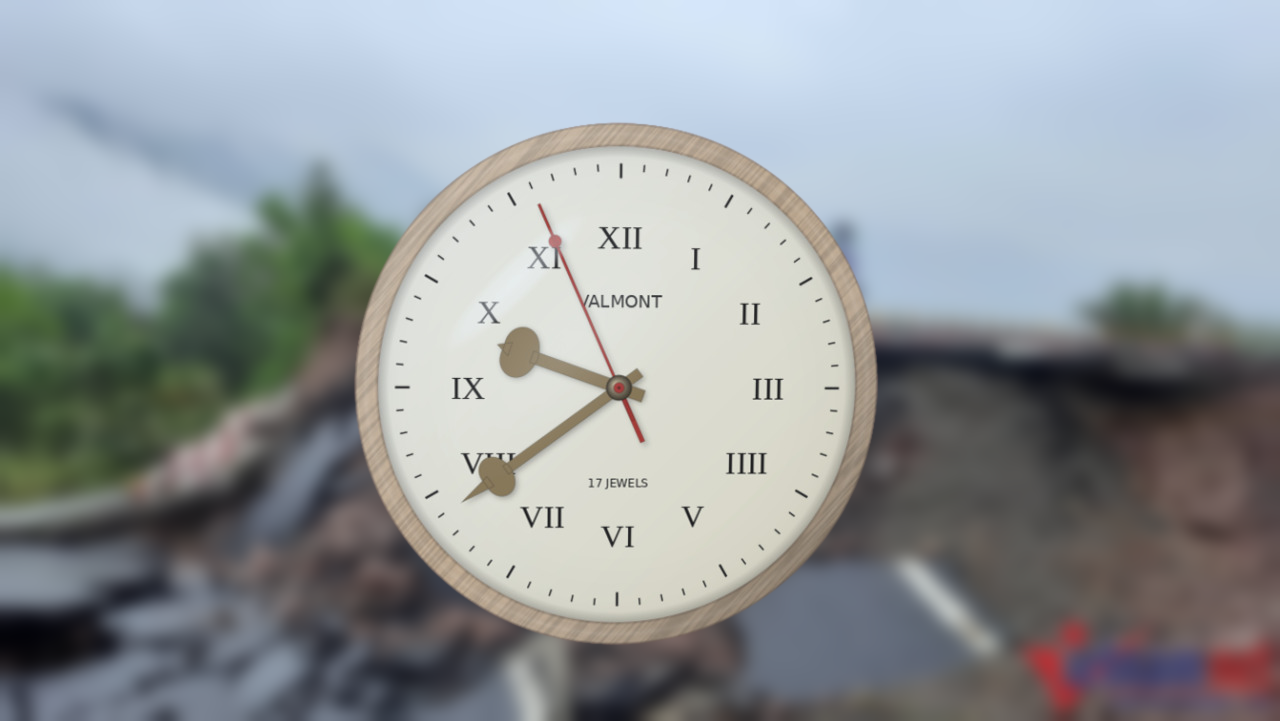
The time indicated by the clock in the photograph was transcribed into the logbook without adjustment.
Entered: 9:38:56
